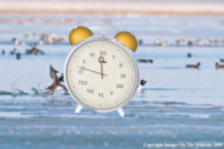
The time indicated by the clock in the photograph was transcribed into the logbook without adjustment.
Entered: 11:47
